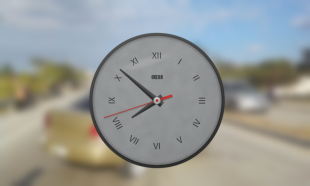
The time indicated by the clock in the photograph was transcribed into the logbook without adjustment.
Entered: 7:51:42
